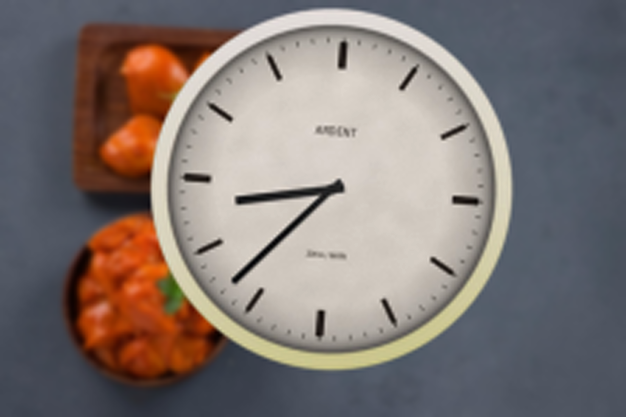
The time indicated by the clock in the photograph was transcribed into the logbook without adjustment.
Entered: 8:37
